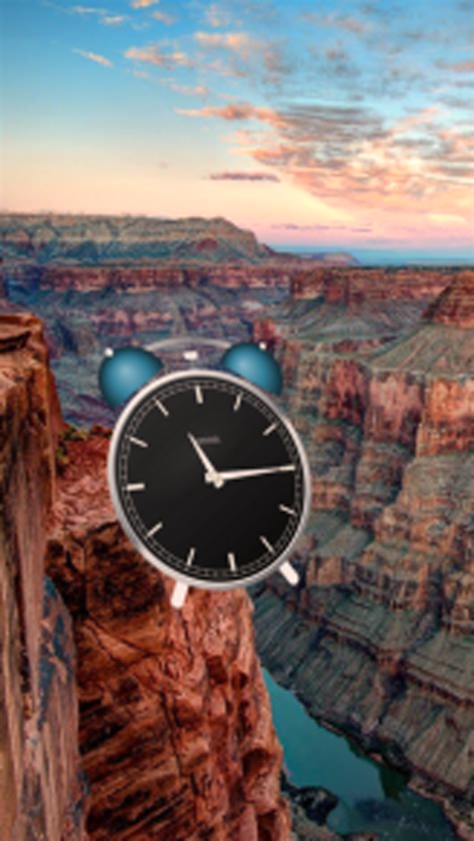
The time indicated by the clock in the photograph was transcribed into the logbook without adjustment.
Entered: 11:15
